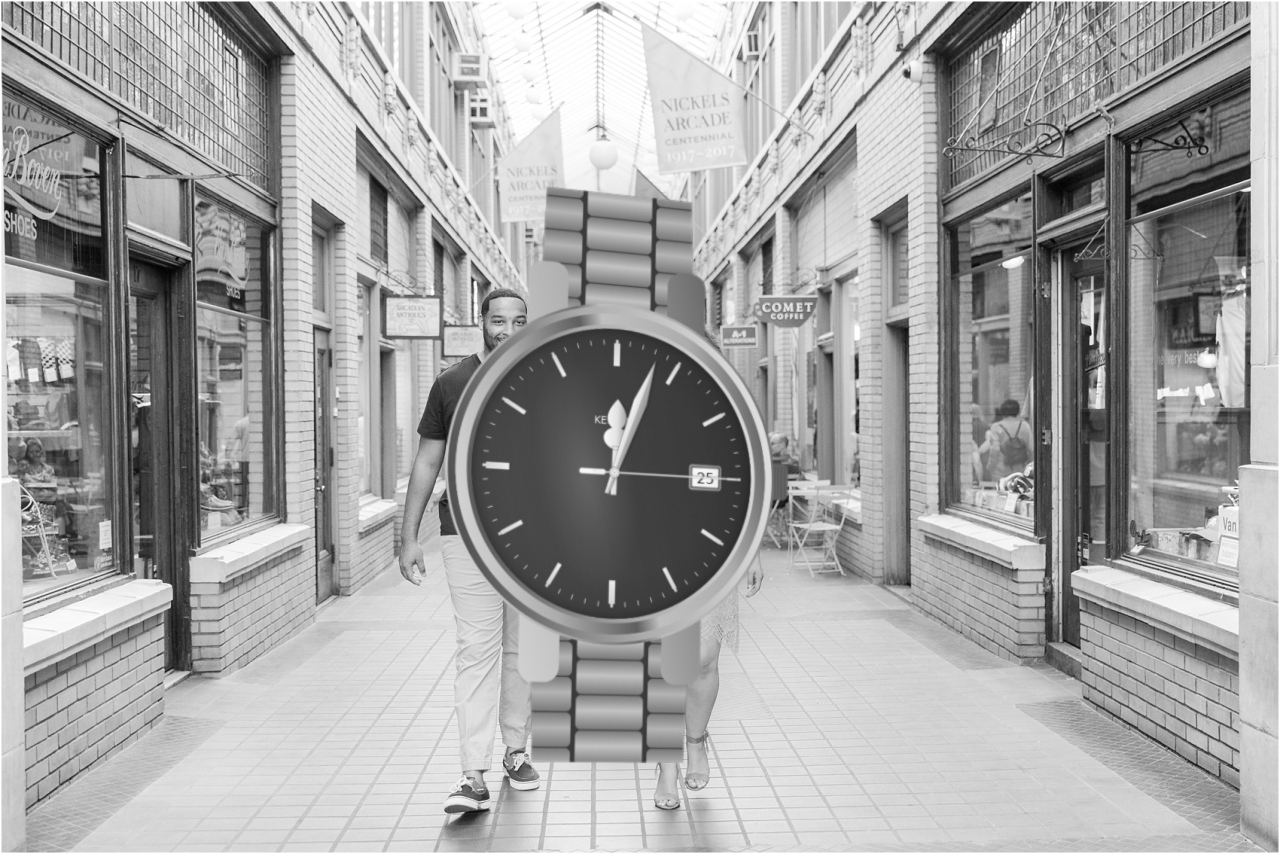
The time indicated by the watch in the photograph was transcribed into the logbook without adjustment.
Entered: 12:03:15
